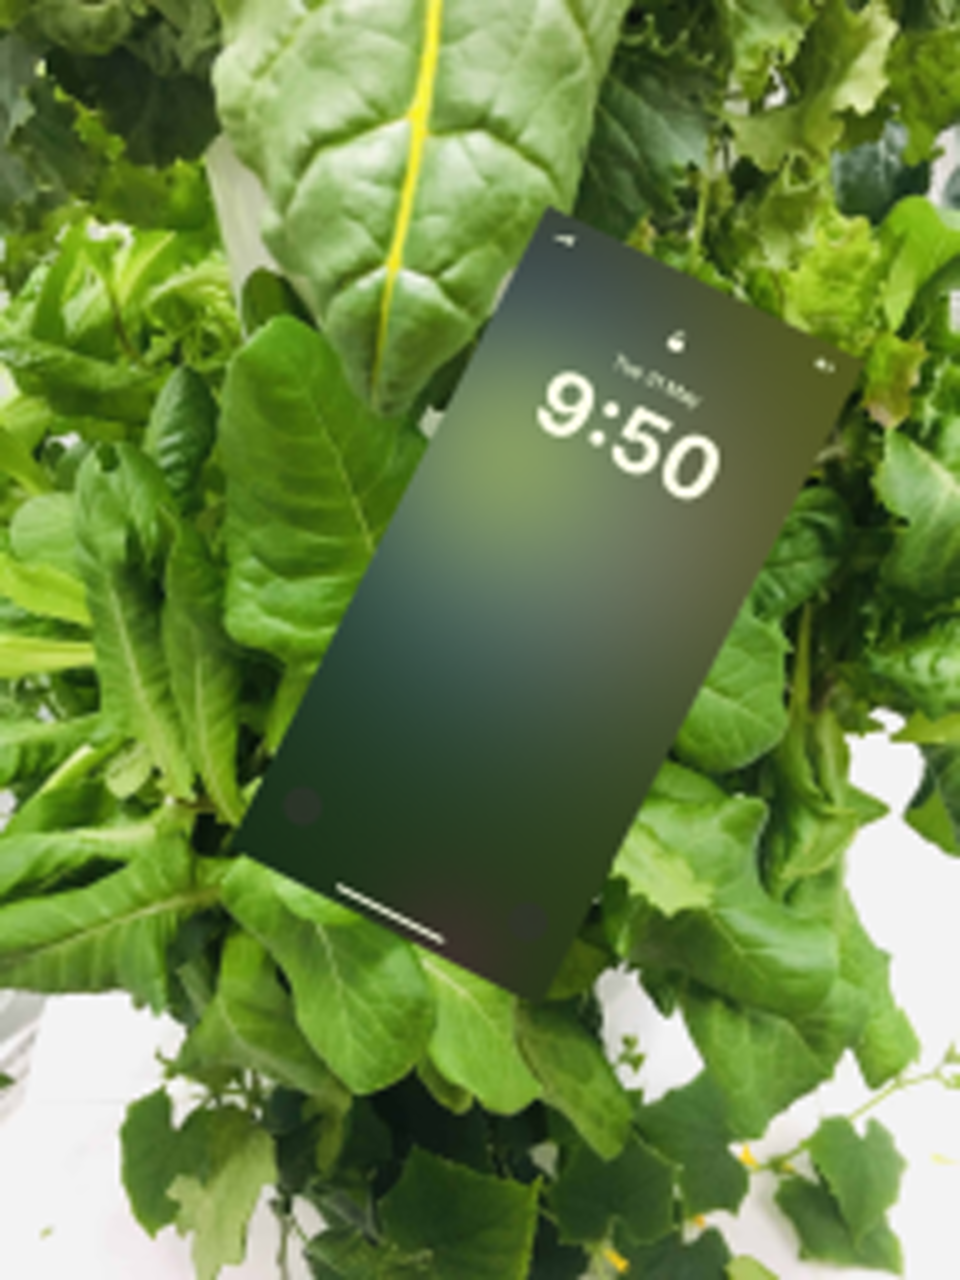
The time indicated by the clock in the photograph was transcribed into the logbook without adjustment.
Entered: 9:50
